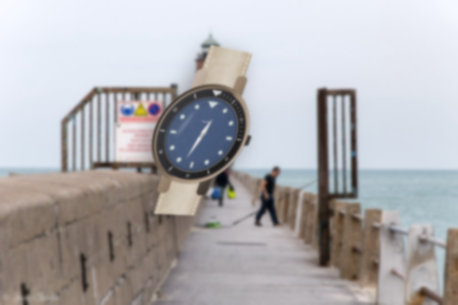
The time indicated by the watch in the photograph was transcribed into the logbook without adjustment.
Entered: 12:33
